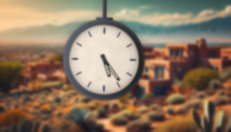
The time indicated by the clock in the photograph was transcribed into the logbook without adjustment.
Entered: 5:24
